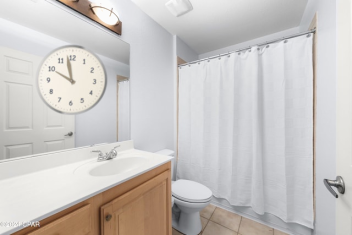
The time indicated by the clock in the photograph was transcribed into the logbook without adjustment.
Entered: 9:58
